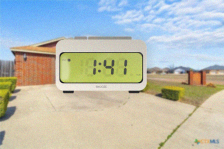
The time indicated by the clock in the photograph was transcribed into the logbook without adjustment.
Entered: 1:41
